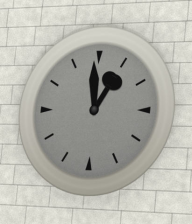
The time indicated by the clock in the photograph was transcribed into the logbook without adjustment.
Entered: 12:59
